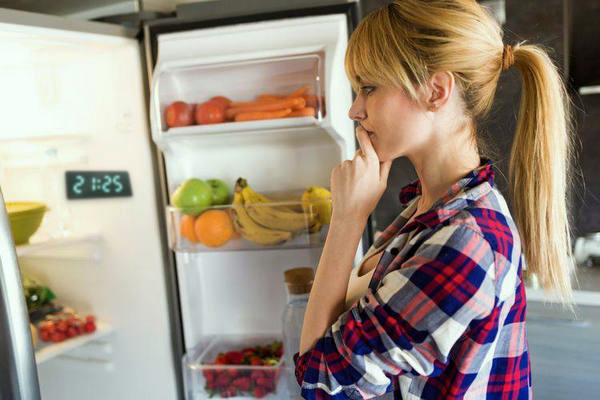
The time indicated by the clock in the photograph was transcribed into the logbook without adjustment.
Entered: 21:25
